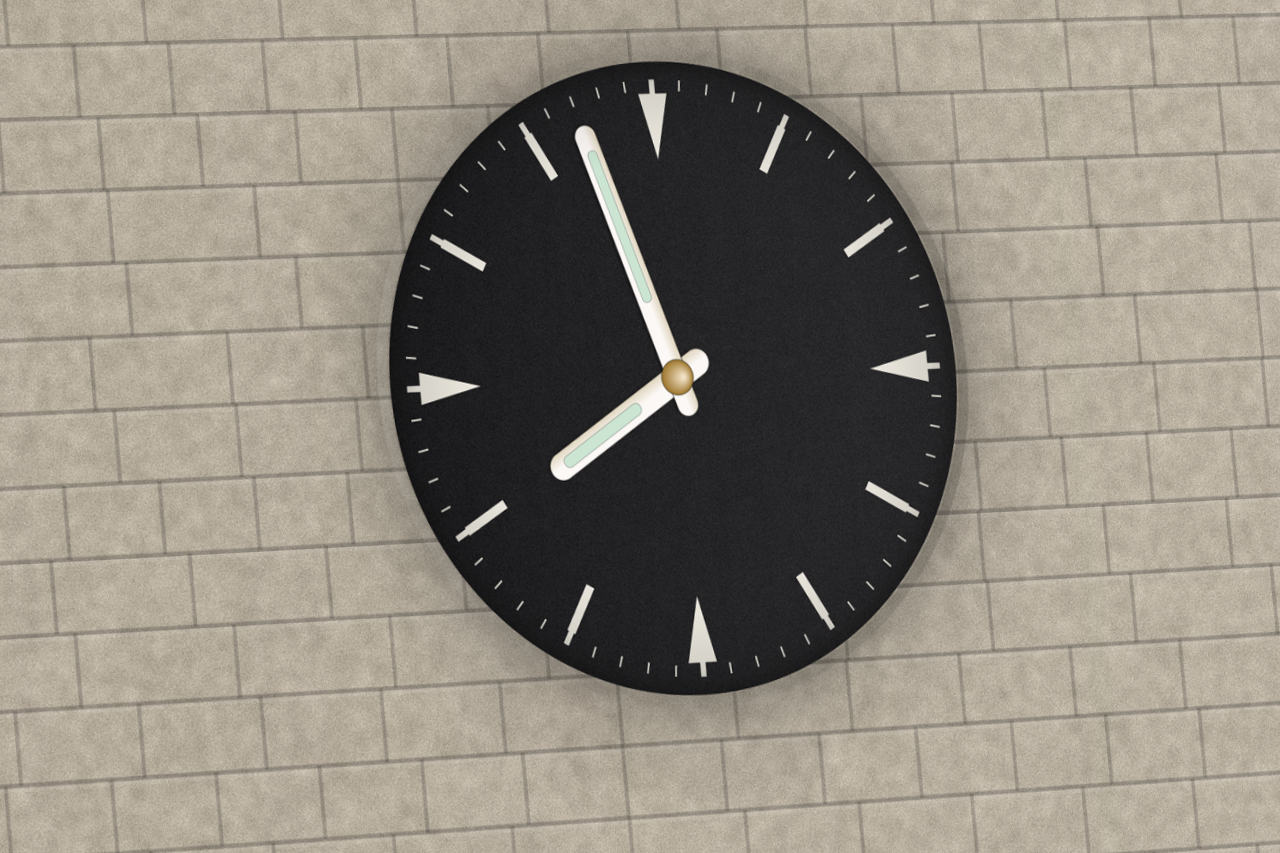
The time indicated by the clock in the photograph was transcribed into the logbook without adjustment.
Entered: 7:57
